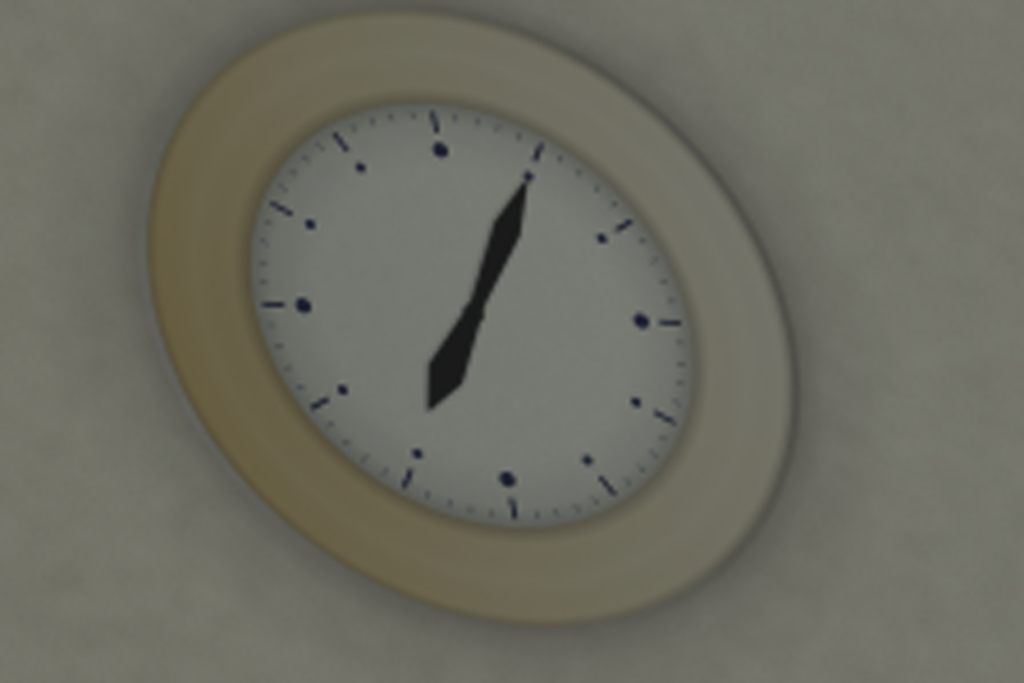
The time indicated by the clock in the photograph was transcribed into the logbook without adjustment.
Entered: 7:05
